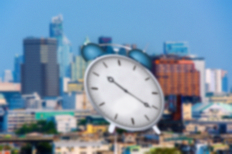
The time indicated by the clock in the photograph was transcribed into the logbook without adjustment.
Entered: 10:21
